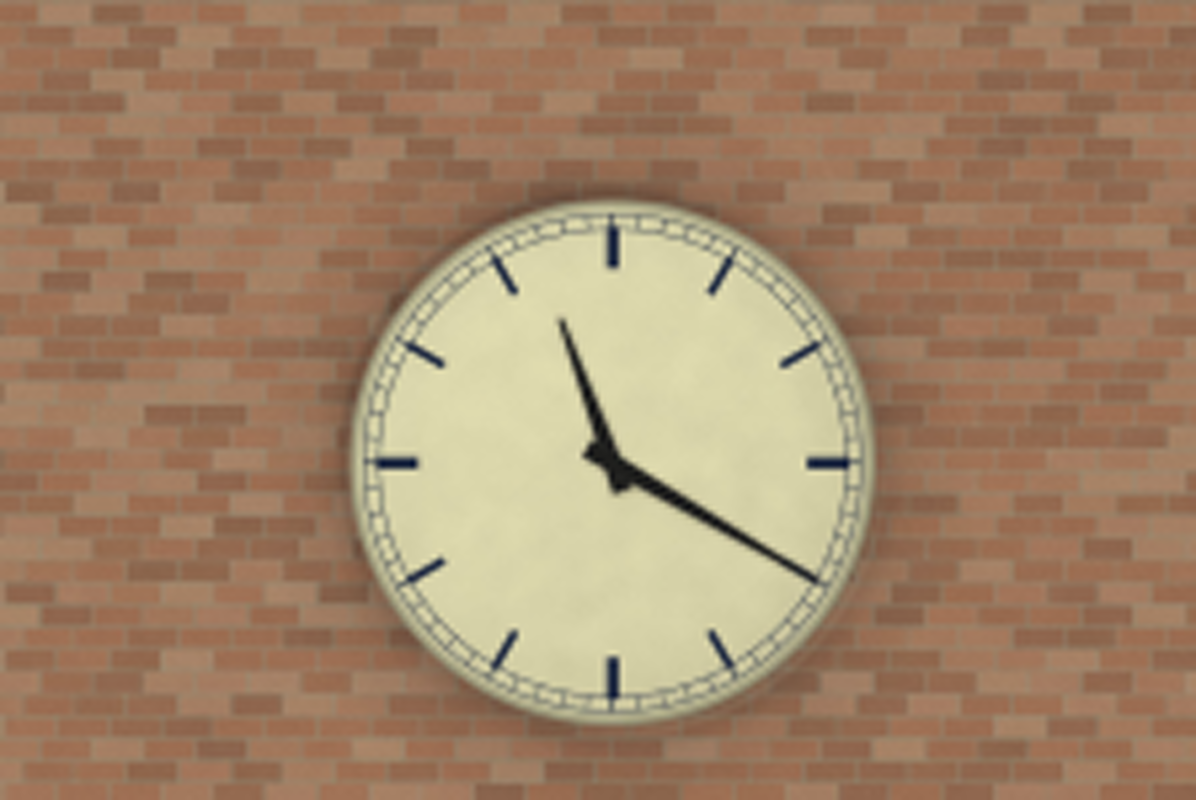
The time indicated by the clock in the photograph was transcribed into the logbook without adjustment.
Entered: 11:20
